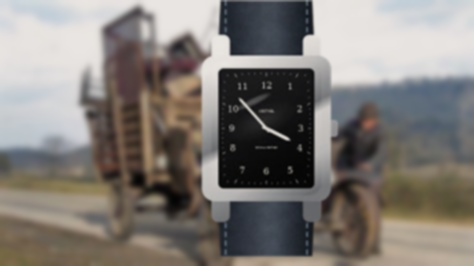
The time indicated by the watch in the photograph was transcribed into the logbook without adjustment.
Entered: 3:53
